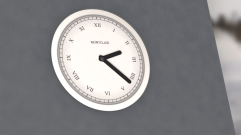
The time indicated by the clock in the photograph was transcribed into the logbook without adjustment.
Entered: 2:22
